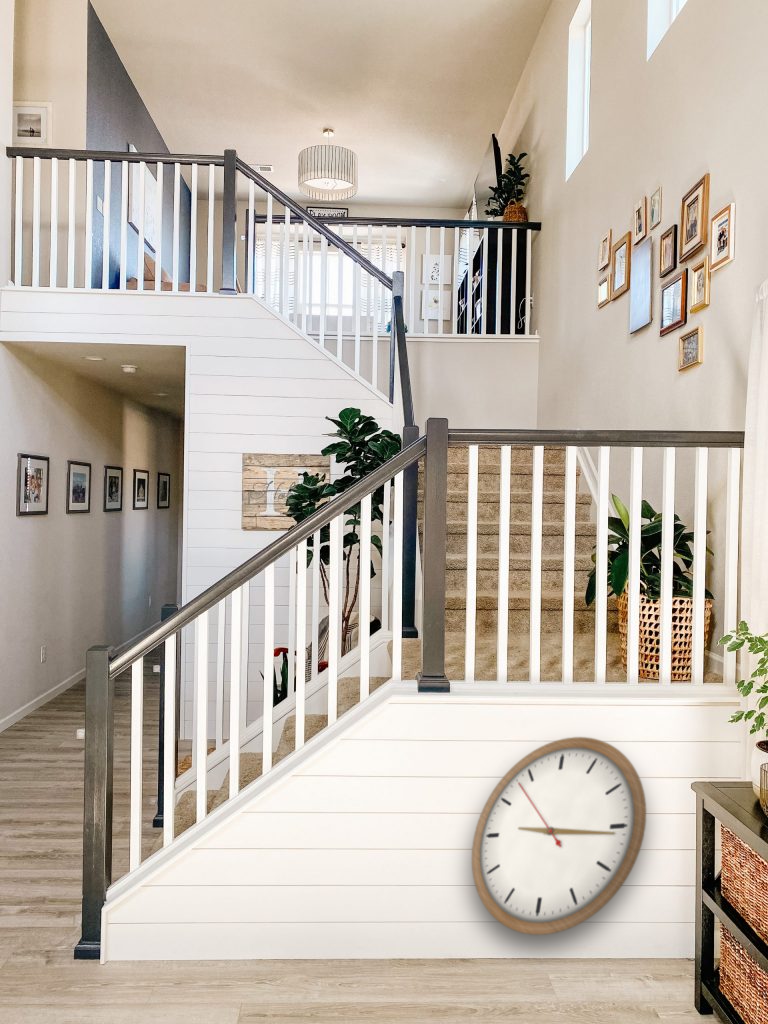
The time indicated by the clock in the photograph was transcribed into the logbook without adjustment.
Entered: 9:15:53
